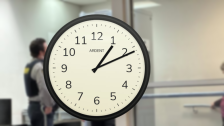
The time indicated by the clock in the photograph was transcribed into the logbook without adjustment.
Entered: 1:11
